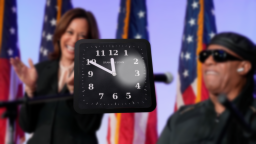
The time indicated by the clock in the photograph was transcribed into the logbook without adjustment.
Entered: 11:50
